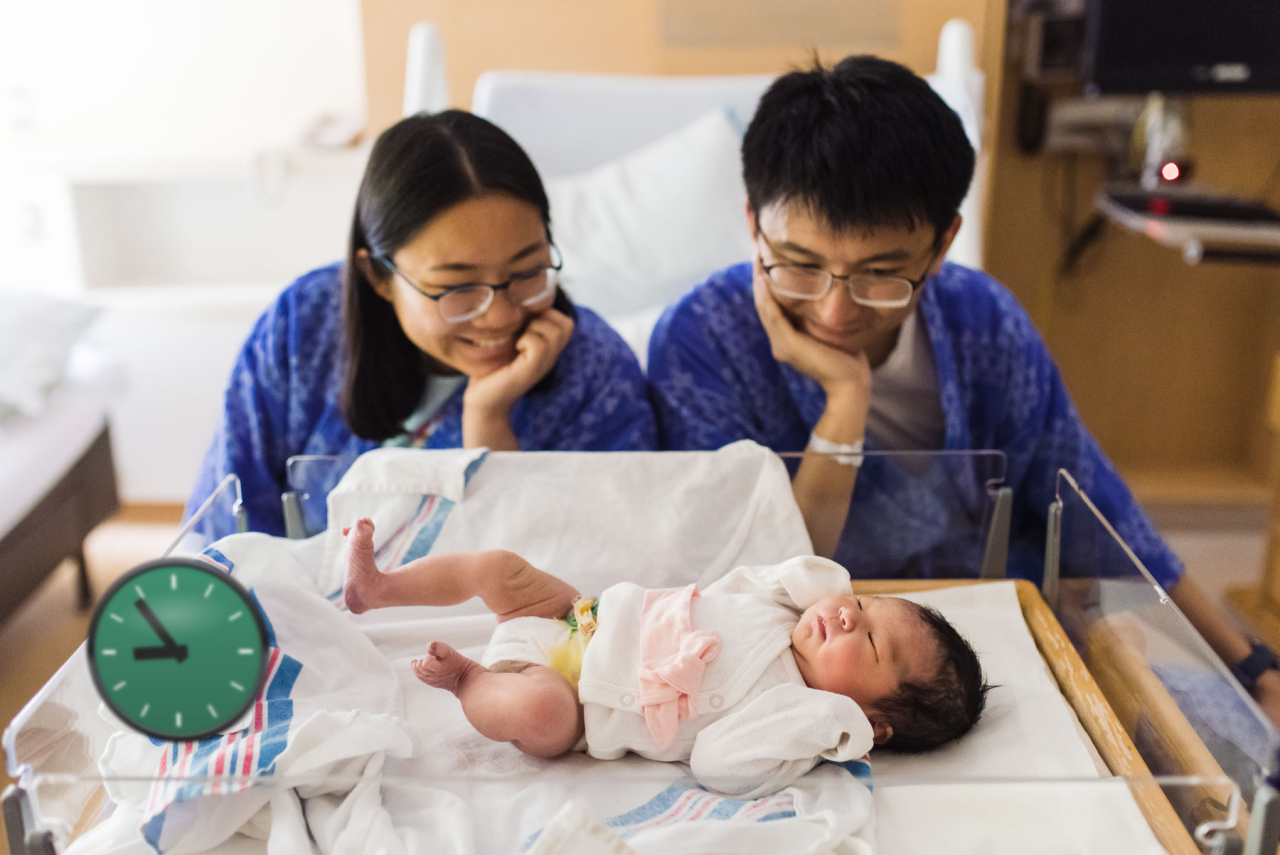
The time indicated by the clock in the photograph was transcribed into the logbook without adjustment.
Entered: 8:54
